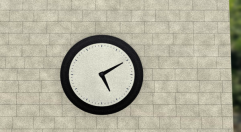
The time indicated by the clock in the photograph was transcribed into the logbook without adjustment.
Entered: 5:10
